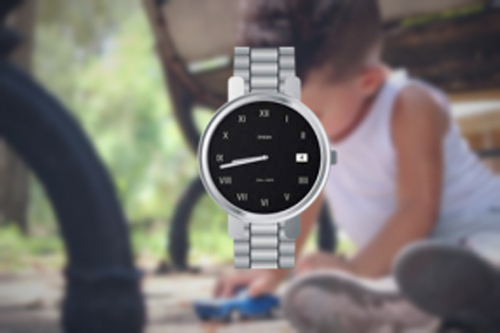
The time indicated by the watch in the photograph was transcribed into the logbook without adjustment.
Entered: 8:43
